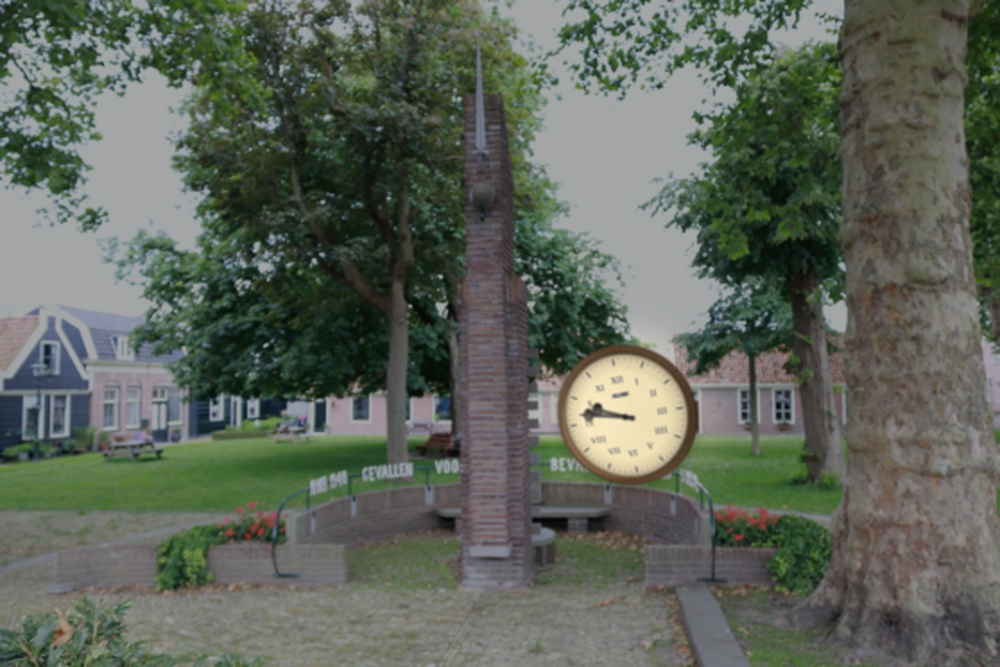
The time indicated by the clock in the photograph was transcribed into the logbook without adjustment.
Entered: 9:47
